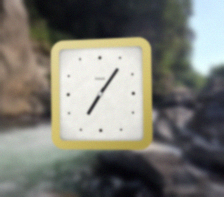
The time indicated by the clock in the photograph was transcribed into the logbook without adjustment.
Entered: 7:06
